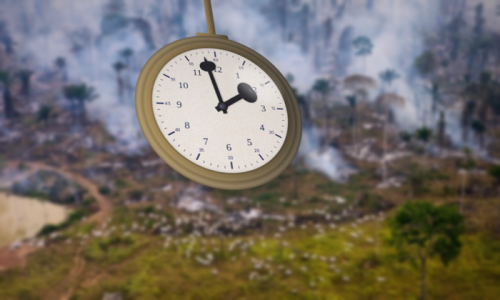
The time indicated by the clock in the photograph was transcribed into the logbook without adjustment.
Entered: 1:58
